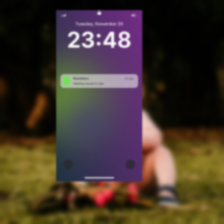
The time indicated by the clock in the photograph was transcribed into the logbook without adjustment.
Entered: 23:48
